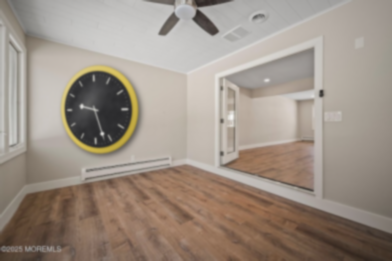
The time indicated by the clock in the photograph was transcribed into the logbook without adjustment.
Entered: 9:27
